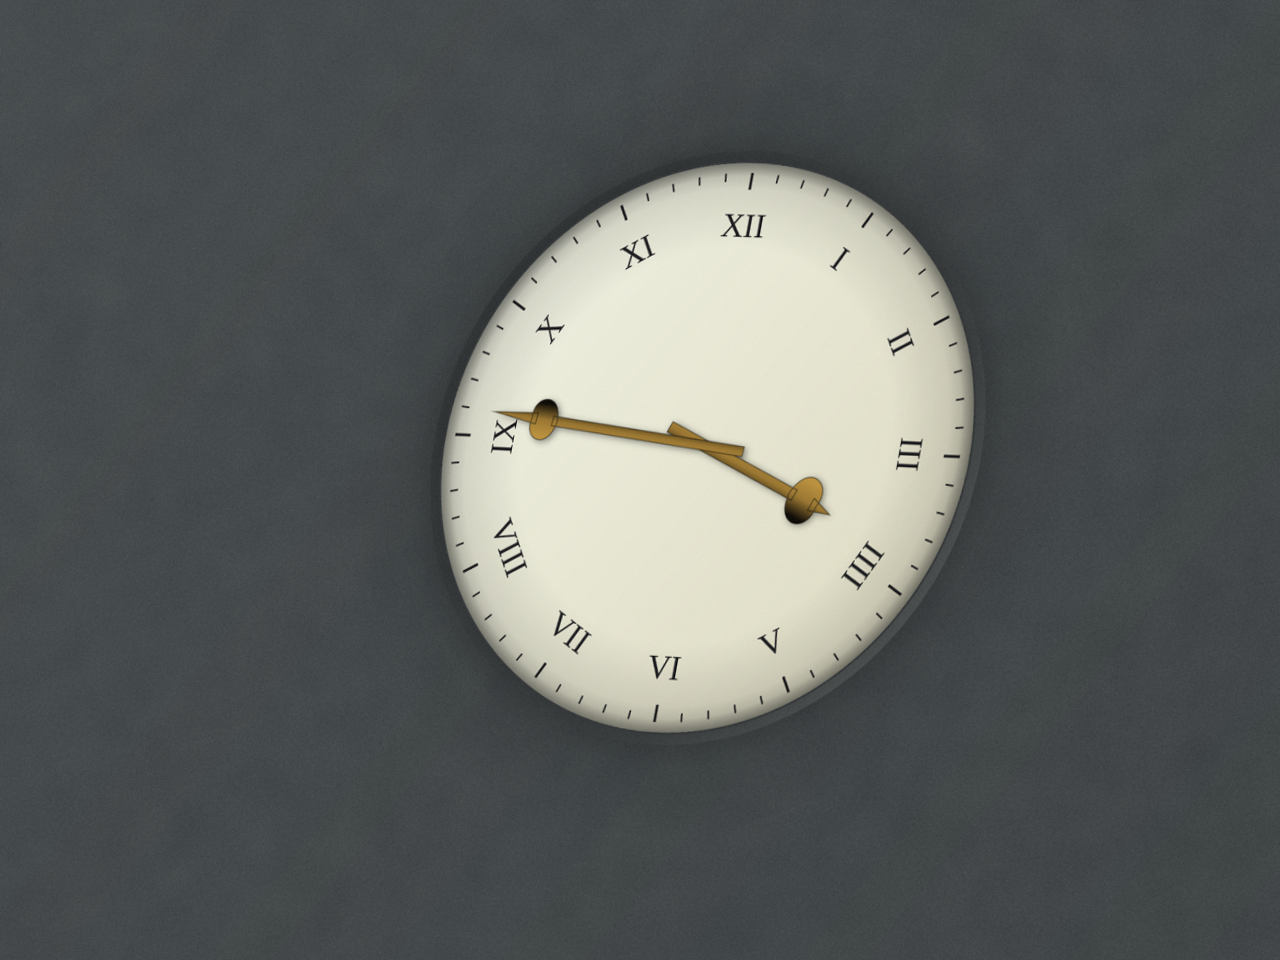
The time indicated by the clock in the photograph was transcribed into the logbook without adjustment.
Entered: 3:46
